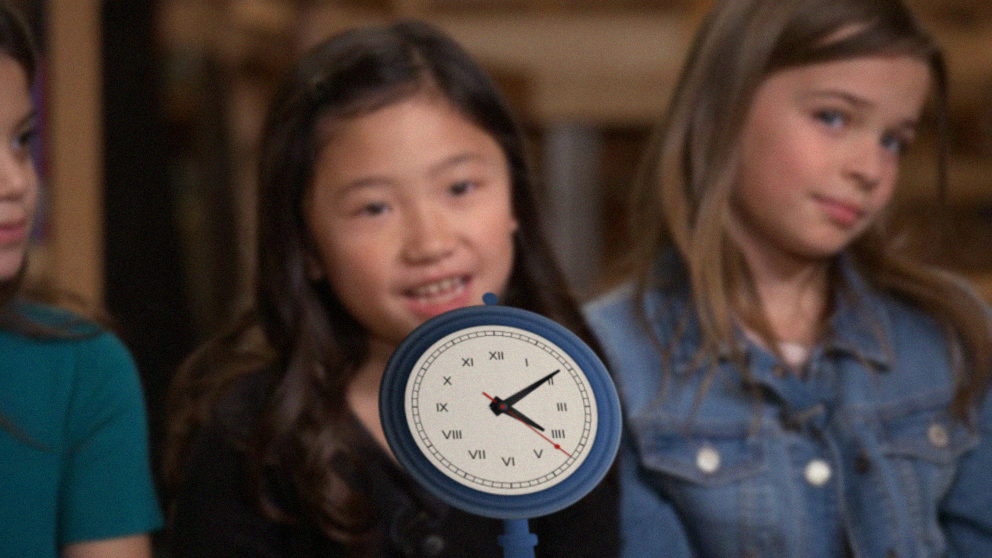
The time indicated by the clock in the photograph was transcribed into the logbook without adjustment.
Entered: 4:09:22
